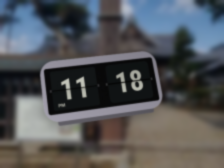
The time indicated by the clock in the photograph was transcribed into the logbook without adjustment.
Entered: 11:18
